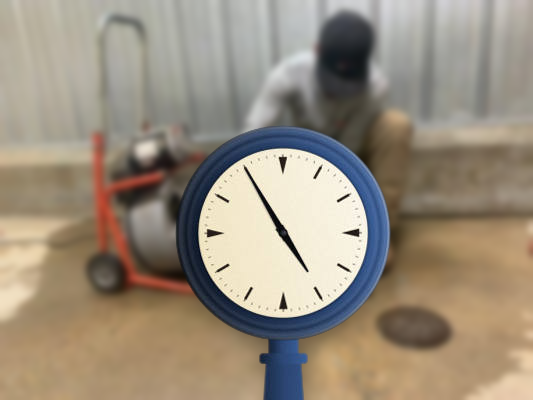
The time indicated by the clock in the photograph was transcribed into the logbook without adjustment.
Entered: 4:55
